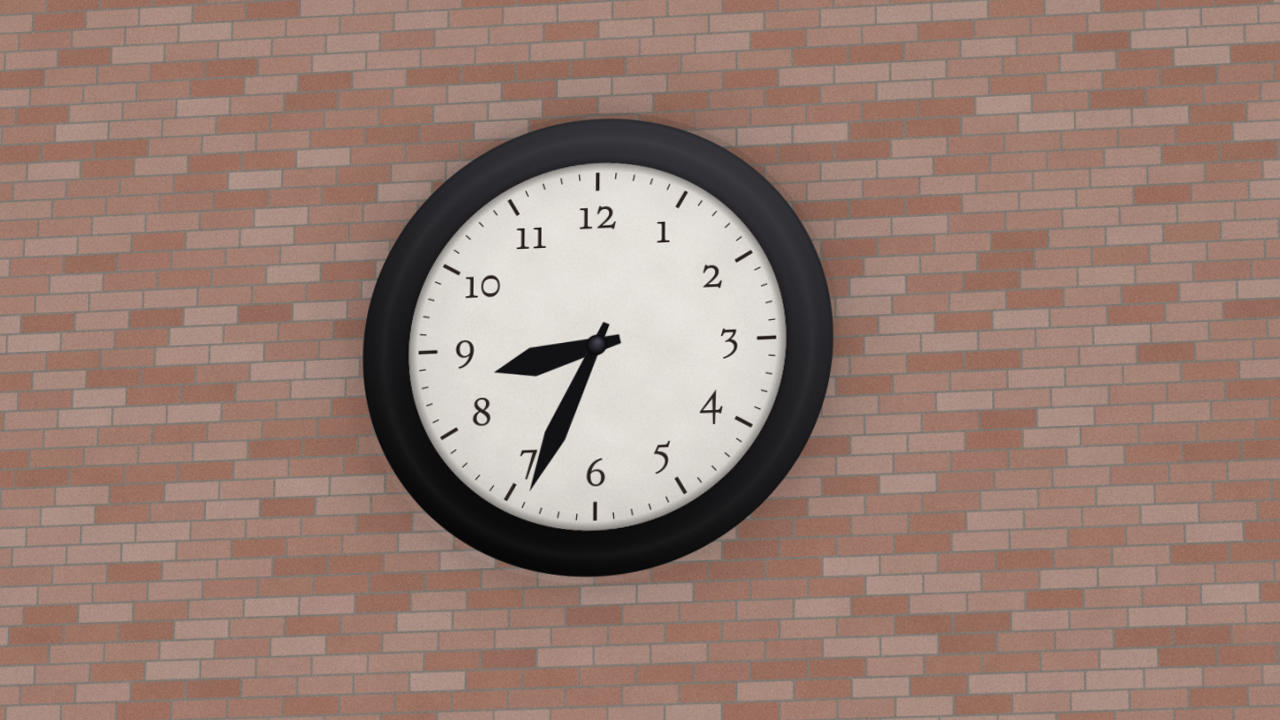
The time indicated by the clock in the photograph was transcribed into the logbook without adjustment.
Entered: 8:34
